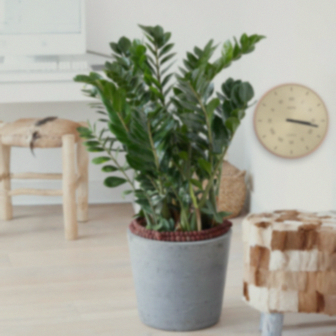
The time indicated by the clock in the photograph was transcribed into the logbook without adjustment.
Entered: 3:17
